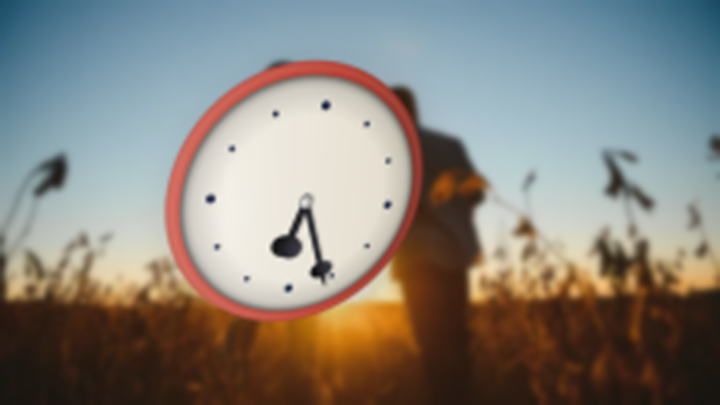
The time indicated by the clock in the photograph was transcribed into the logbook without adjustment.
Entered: 6:26
